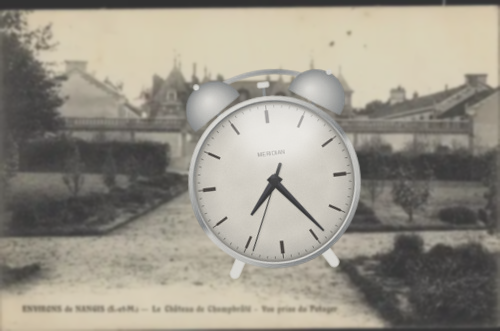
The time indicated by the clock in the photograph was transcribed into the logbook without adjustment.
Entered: 7:23:34
